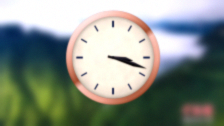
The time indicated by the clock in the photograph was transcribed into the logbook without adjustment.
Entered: 3:18
